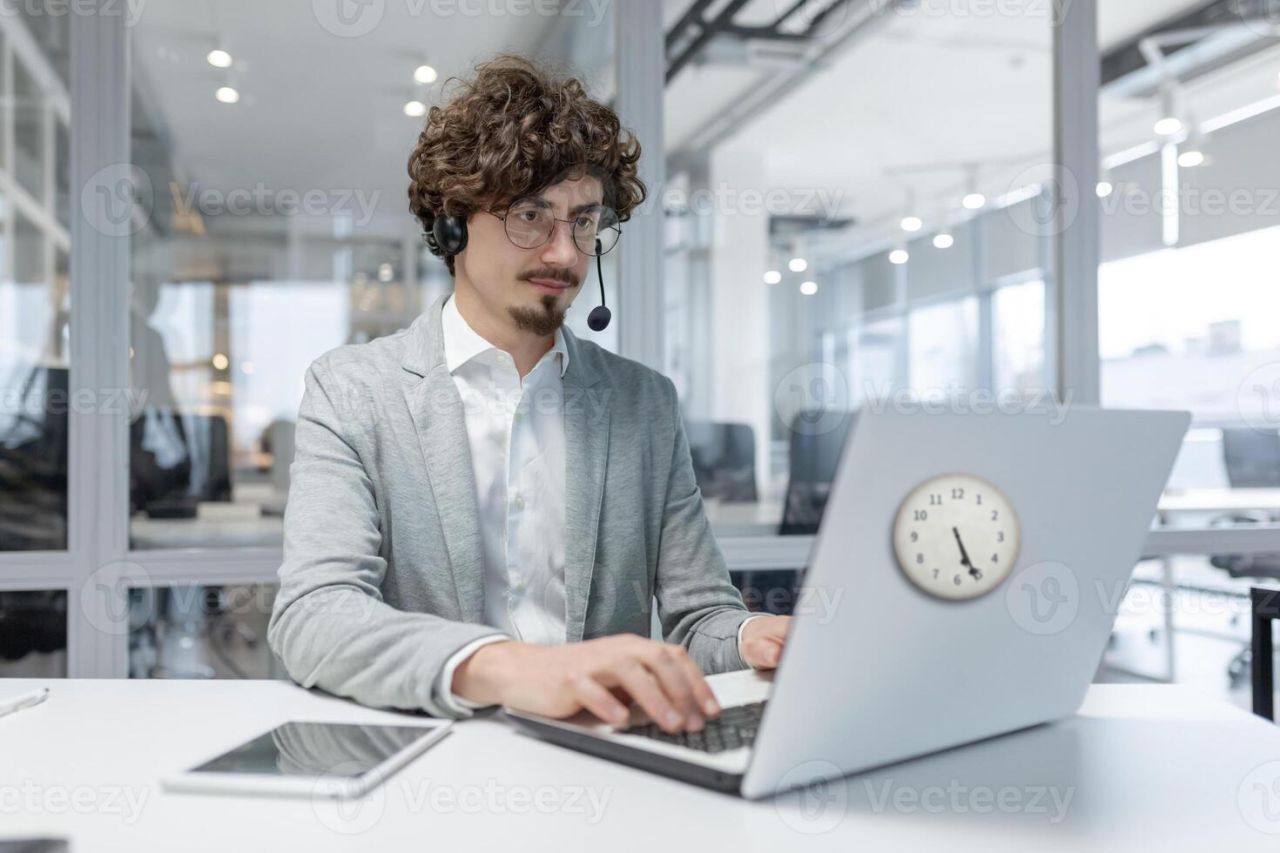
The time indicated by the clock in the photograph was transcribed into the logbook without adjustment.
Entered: 5:26
